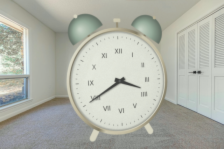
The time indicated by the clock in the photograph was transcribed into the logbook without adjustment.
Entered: 3:40
